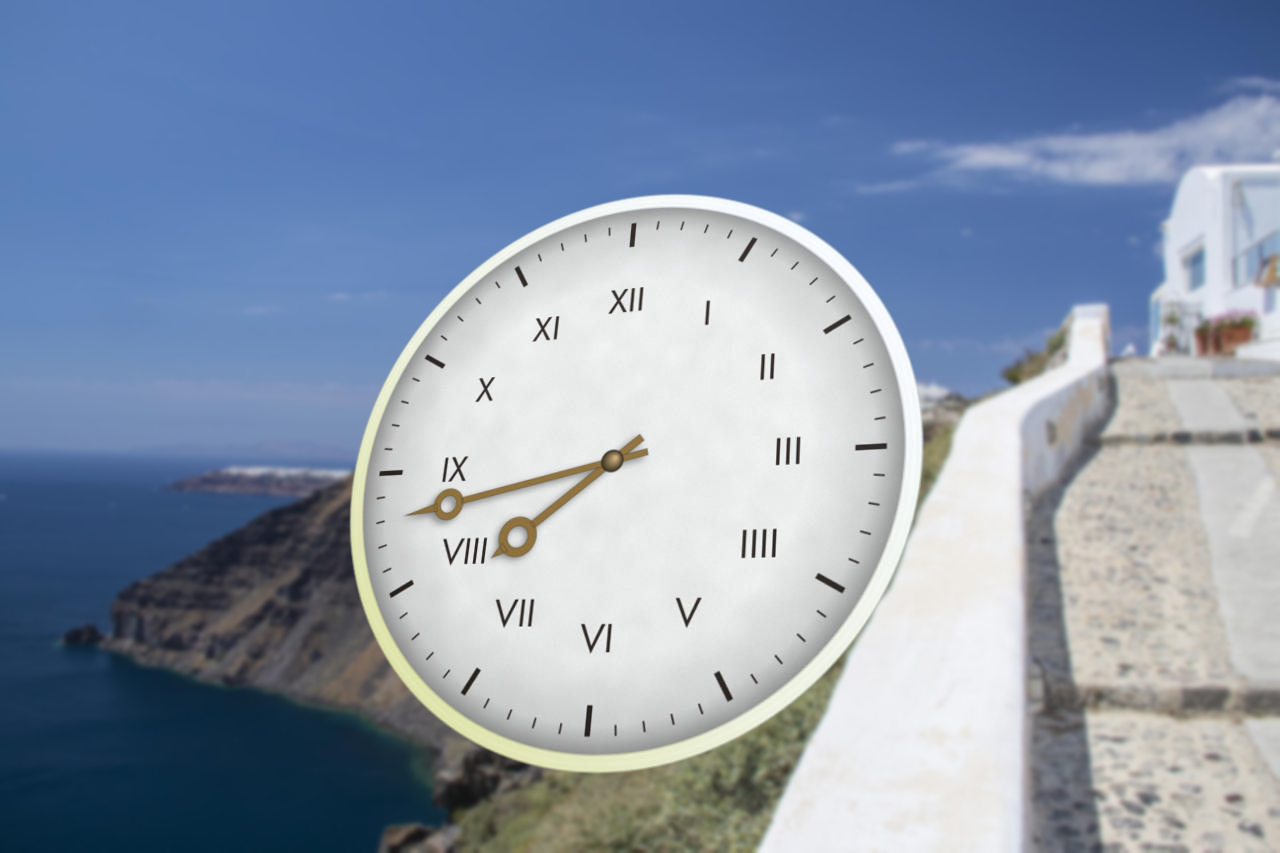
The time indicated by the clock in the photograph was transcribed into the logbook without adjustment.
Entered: 7:43
